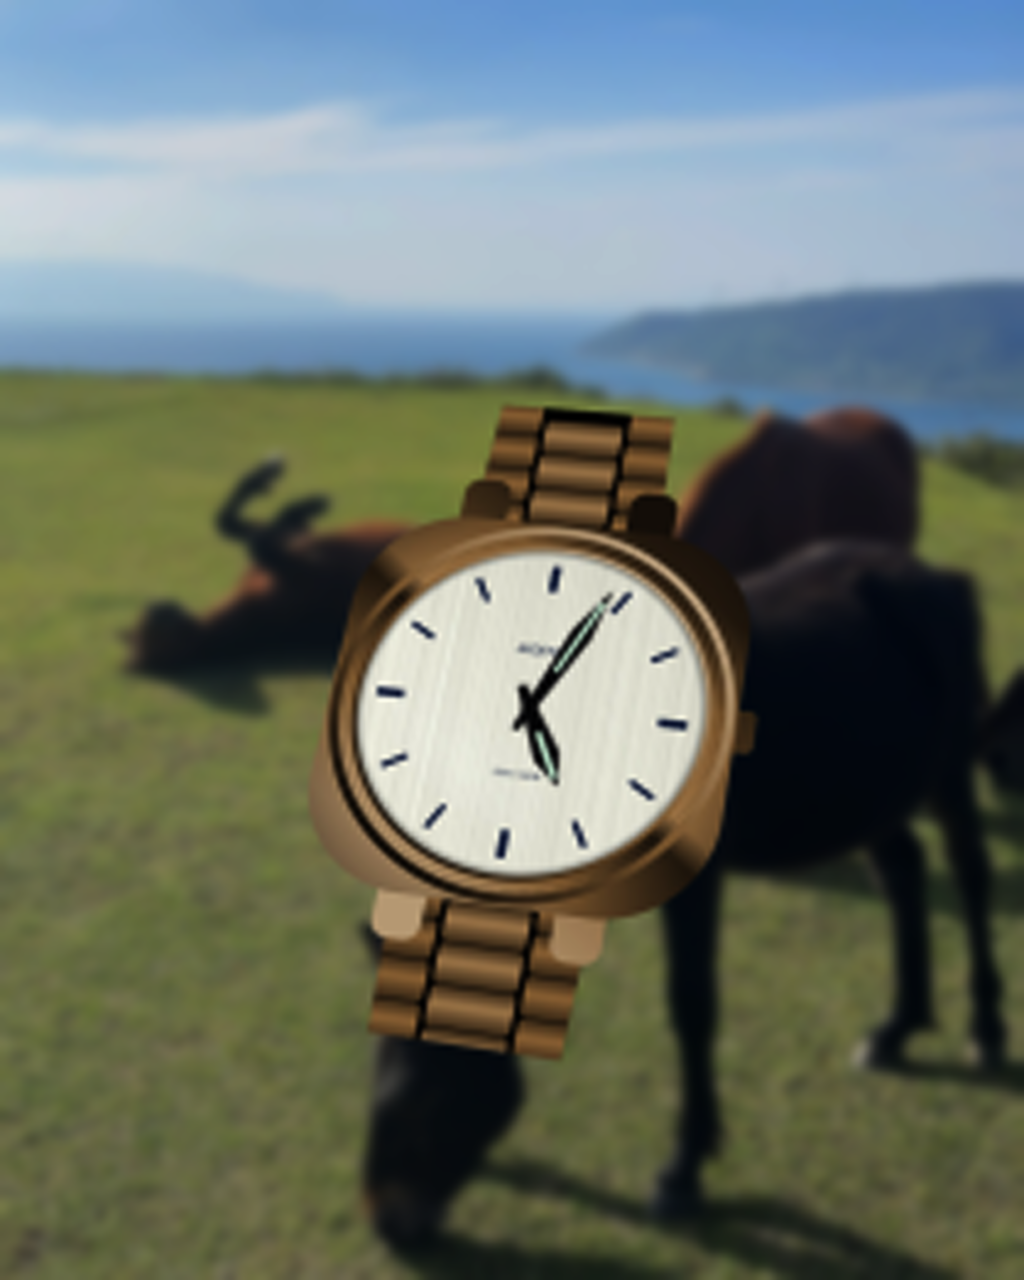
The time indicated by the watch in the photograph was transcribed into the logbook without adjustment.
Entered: 5:04
